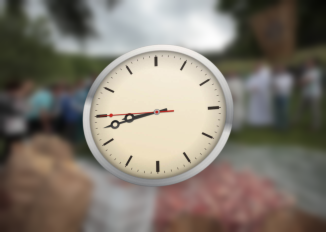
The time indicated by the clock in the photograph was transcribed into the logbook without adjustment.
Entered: 8:42:45
